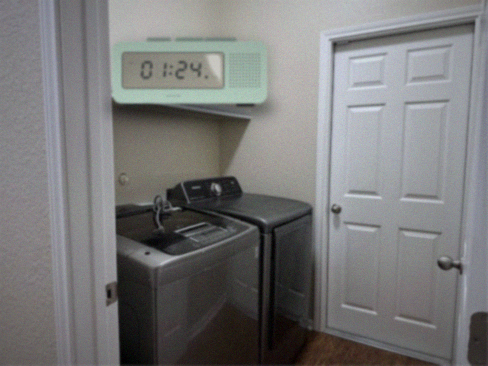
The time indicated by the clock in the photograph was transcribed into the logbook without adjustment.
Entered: 1:24
